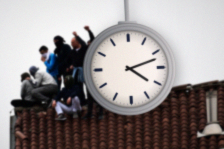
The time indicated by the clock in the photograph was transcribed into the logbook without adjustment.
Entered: 4:12
